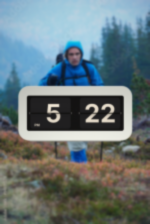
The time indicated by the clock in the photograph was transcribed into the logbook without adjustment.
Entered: 5:22
